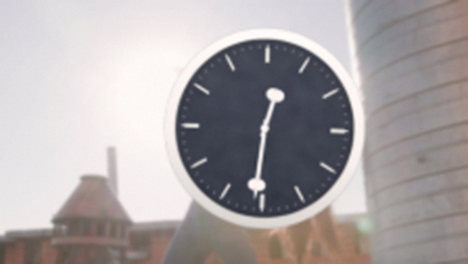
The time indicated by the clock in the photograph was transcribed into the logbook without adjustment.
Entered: 12:31
